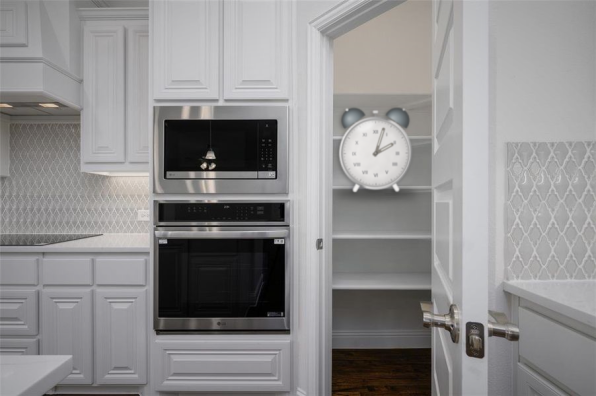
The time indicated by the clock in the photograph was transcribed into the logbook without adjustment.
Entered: 2:03
